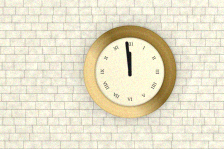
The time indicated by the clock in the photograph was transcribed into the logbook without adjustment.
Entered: 11:59
